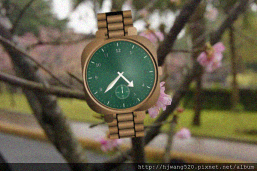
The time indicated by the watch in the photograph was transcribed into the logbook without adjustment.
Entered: 4:38
